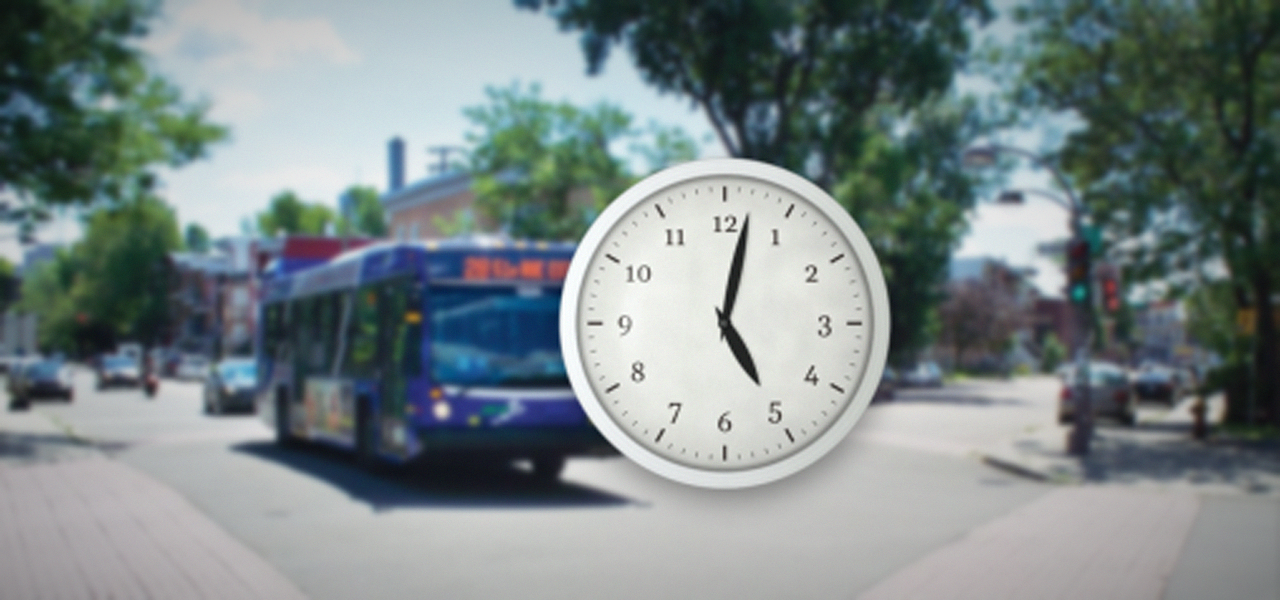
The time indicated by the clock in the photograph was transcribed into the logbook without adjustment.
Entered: 5:02
